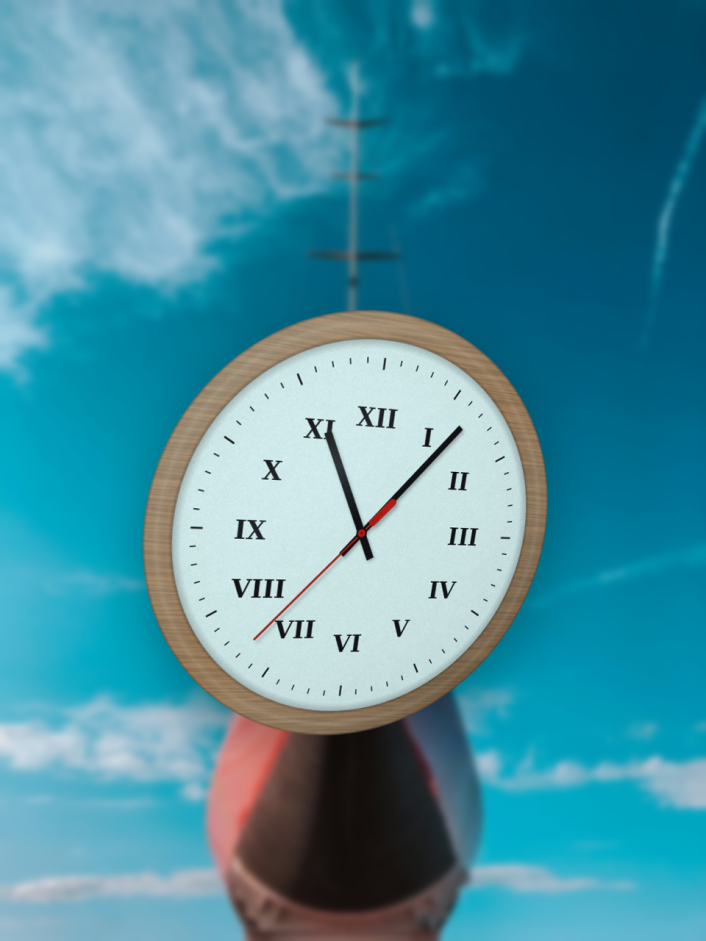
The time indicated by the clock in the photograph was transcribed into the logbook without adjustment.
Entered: 11:06:37
